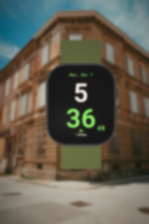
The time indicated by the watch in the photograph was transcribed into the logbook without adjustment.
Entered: 5:36
